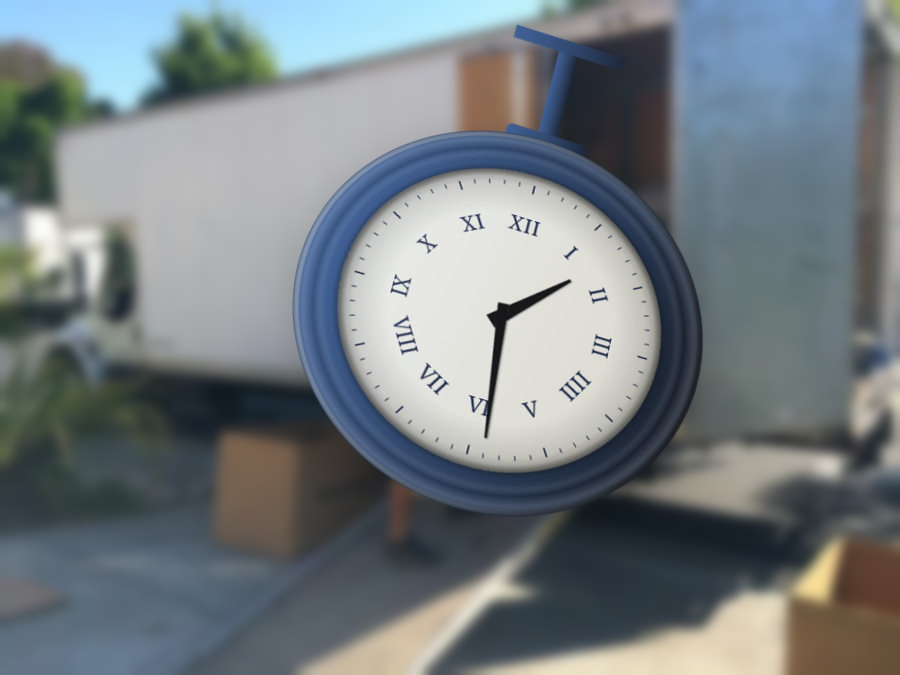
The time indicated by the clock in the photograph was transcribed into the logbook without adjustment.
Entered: 1:29
